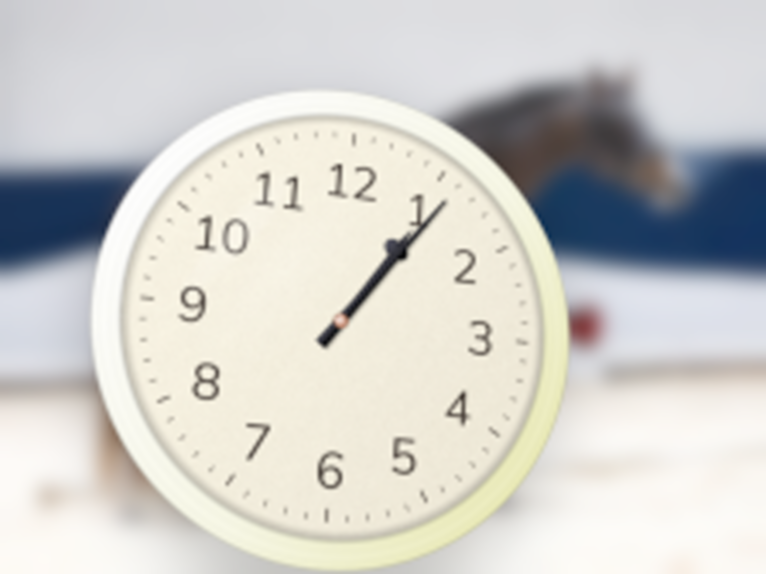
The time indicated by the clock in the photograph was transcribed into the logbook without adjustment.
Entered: 1:06
